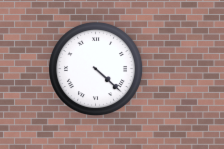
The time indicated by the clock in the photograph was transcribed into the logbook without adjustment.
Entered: 4:22
